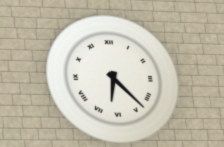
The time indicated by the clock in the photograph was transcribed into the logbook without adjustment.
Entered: 6:23
